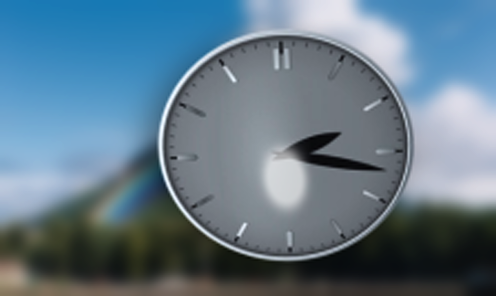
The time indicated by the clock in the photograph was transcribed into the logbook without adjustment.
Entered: 2:17
